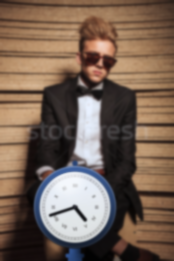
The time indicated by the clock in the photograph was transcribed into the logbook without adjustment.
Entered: 4:42
